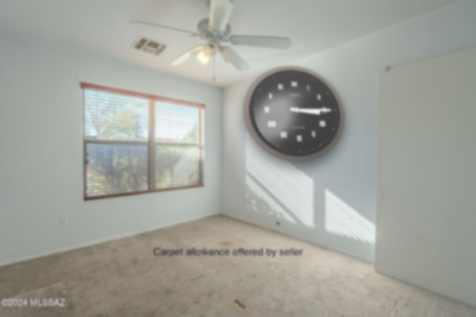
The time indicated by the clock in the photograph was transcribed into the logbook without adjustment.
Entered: 3:15
